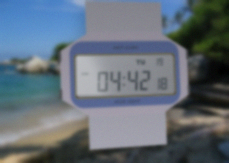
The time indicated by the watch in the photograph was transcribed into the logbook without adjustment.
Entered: 4:42
